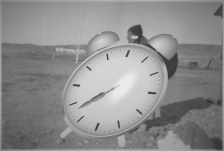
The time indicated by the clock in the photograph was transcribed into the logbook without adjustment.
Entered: 7:38
